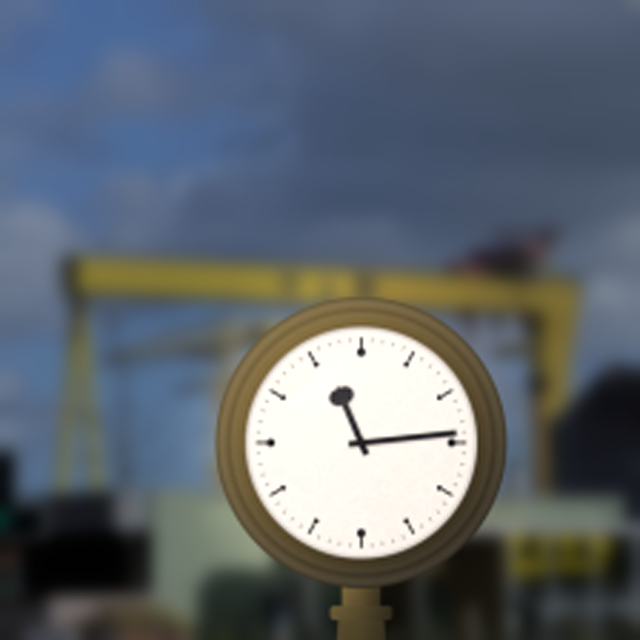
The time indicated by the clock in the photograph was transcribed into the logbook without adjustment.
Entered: 11:14
